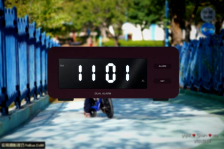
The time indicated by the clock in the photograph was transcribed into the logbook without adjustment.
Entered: 11:01
